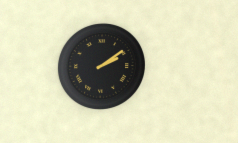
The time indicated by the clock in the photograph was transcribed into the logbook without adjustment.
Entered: 2:09
